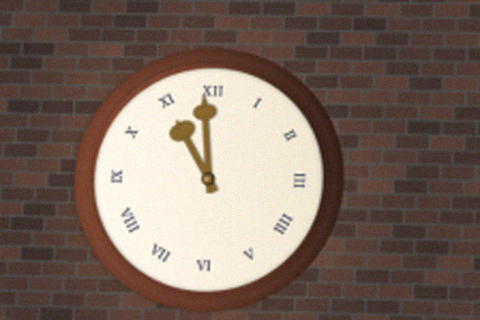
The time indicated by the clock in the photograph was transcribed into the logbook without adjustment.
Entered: 10:59
